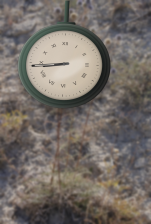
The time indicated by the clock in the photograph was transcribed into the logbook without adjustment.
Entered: 8:44
